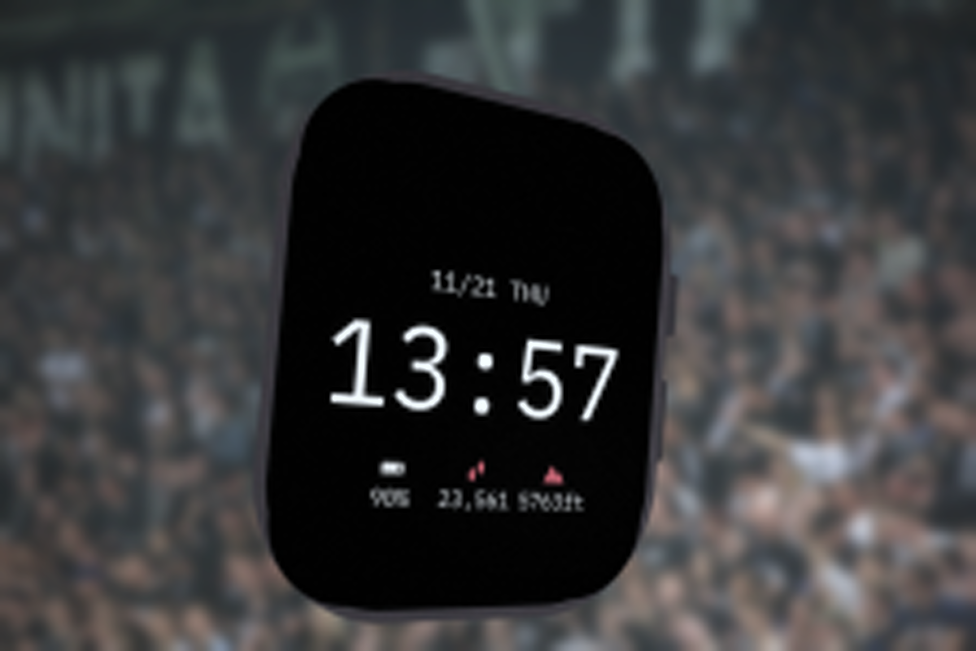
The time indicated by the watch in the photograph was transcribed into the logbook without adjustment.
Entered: 13:57
